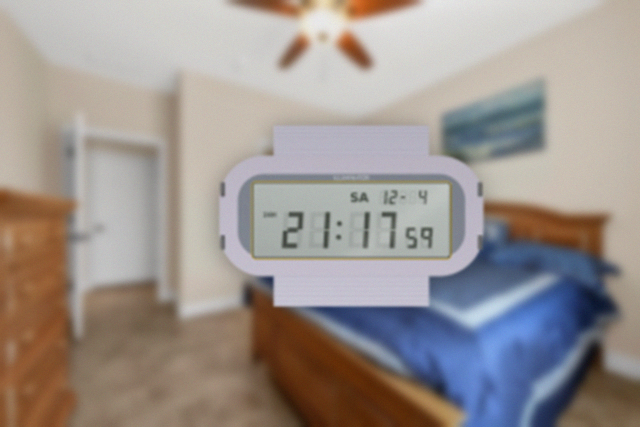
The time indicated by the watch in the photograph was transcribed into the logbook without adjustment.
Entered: 21:17:59
